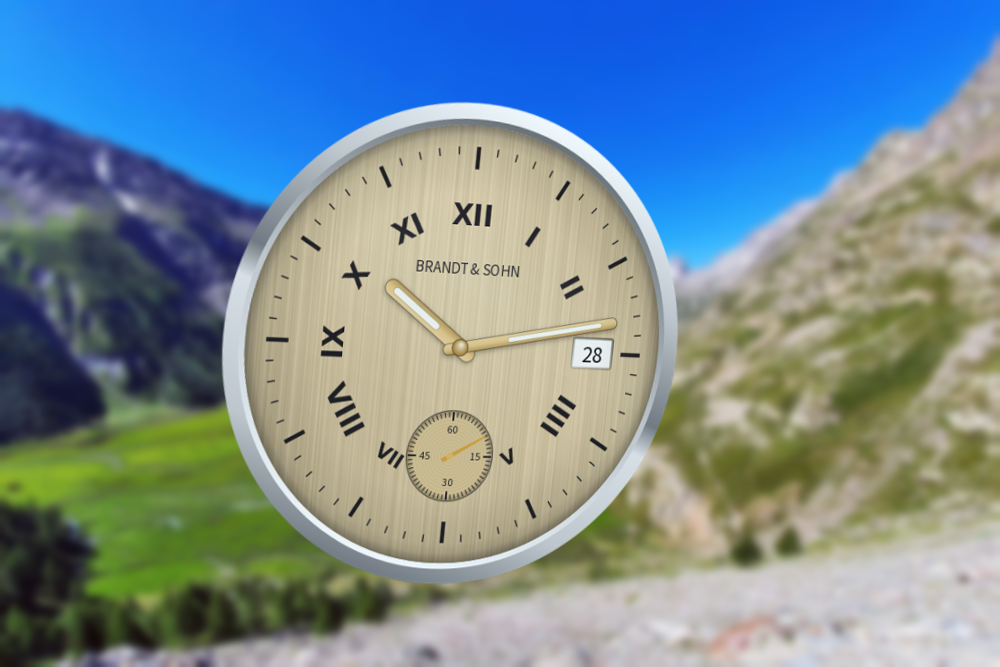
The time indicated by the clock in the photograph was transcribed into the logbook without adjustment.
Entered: 10:13:10
